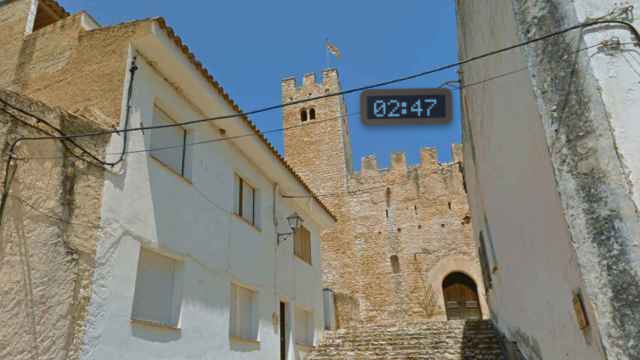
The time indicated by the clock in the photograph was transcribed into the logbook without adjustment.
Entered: 2:47
